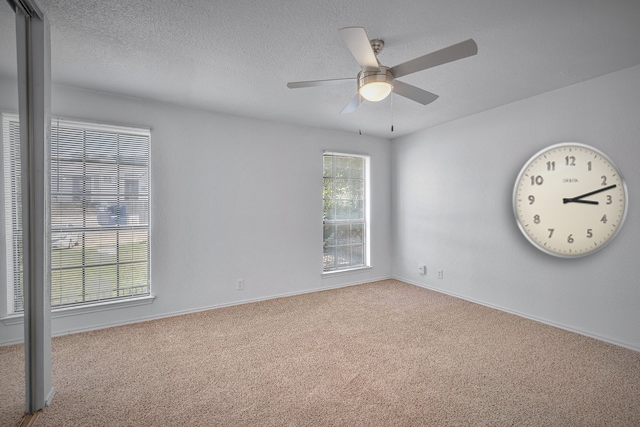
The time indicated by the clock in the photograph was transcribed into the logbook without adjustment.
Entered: 3:12
